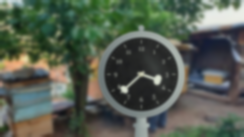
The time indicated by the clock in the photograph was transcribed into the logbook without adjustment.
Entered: 3:38
